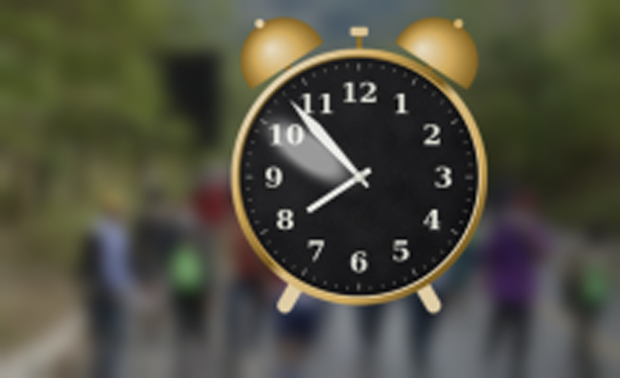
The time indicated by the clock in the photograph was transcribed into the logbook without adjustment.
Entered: 7:53
